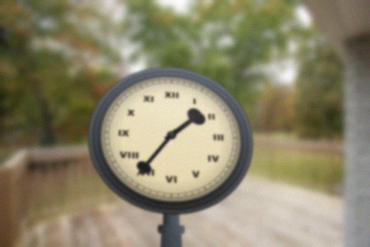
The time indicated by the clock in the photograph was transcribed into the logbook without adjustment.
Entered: 1:36
